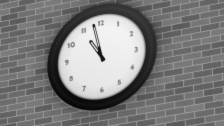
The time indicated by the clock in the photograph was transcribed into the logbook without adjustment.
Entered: 10:58
